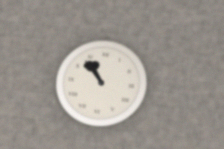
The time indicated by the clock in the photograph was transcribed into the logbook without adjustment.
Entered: 10:53
